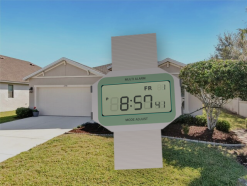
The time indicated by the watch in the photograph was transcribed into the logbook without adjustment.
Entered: 8:57:41
